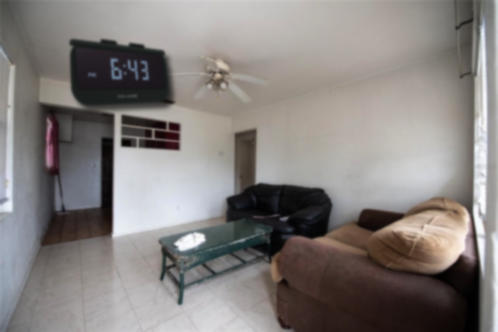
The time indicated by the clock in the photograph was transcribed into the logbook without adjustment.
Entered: 6:43
